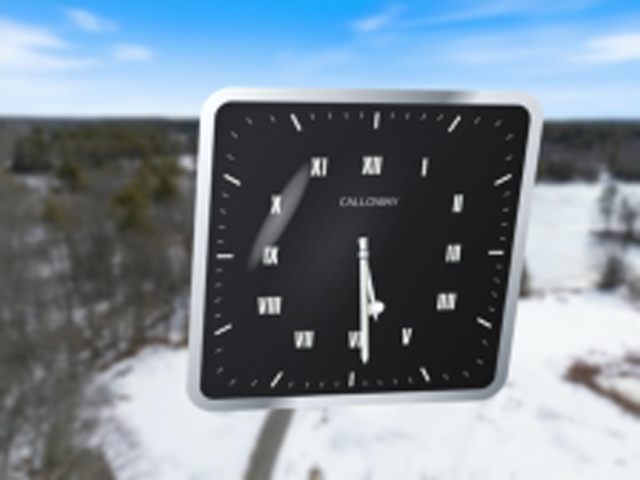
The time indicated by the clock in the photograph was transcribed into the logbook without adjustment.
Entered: 5:29
